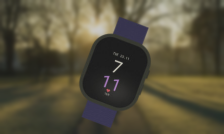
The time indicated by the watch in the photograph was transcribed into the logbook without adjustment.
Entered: 7:11
